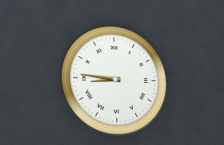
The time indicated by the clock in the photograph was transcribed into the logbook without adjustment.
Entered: 8:46
